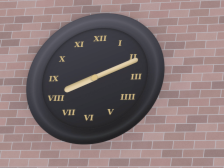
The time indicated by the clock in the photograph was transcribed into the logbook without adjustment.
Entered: 8:11
